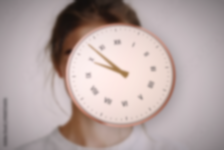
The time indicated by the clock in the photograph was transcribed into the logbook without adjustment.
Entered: 9:53
